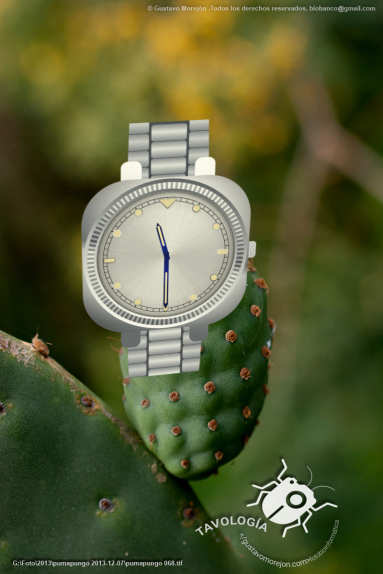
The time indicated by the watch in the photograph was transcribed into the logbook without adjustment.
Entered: 11:30
